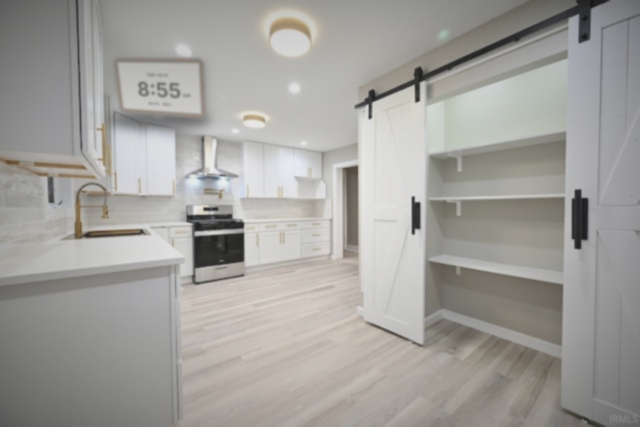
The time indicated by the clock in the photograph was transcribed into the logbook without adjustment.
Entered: 8:55
